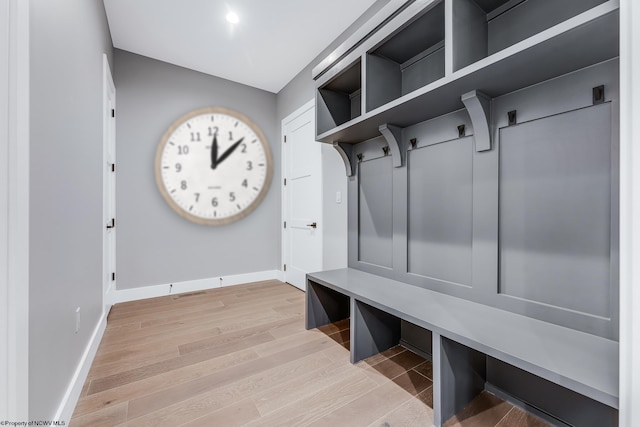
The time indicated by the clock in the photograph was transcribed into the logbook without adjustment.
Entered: 12:08
